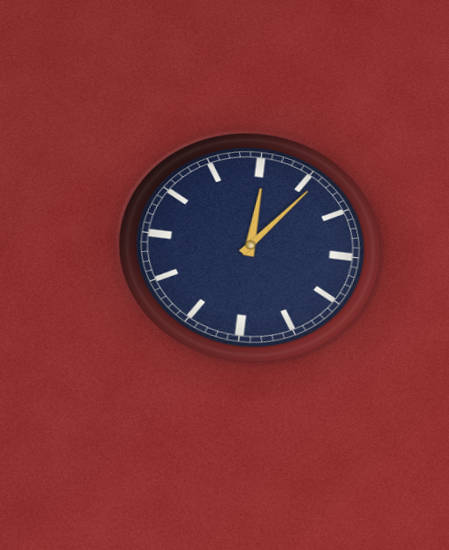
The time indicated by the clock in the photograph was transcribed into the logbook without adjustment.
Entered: 12:06
